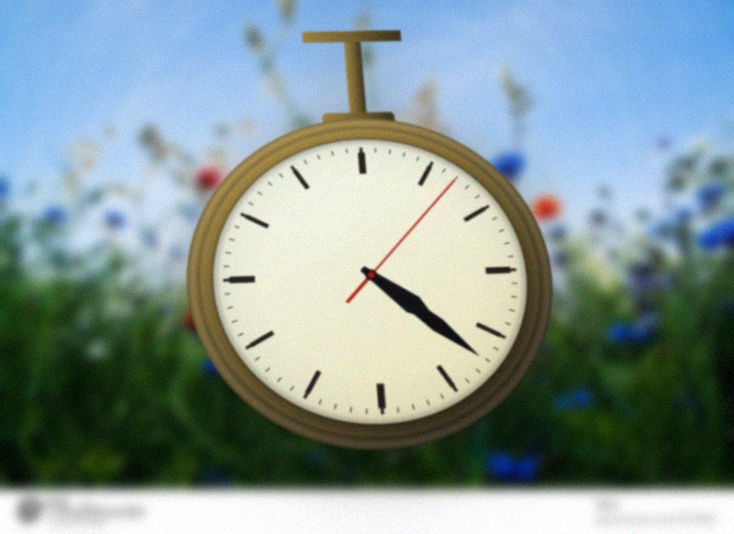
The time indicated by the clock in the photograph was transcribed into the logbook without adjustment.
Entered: 4:22:07
